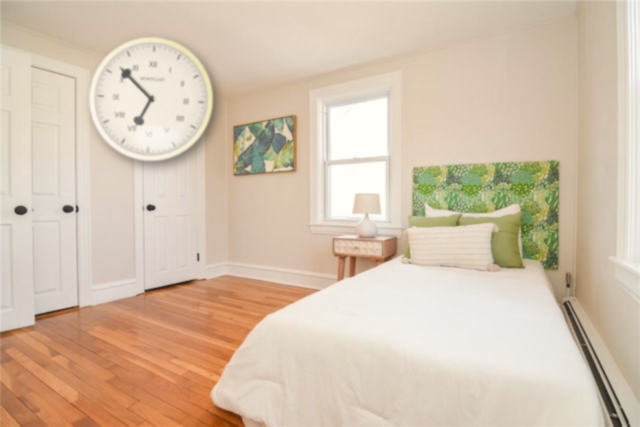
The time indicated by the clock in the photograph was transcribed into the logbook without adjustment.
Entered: 6:52
